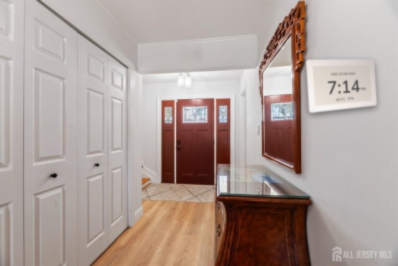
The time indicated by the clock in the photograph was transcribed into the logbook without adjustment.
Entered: 7:14
